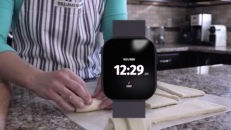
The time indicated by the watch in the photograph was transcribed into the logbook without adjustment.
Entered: 12:29
